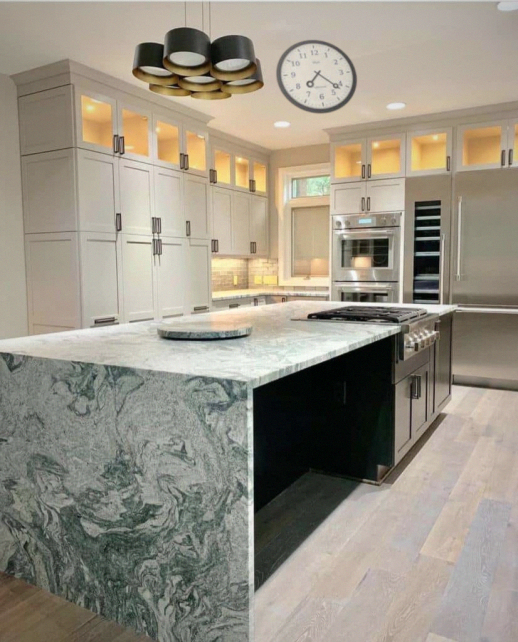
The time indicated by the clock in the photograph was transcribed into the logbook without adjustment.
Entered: 7:22
